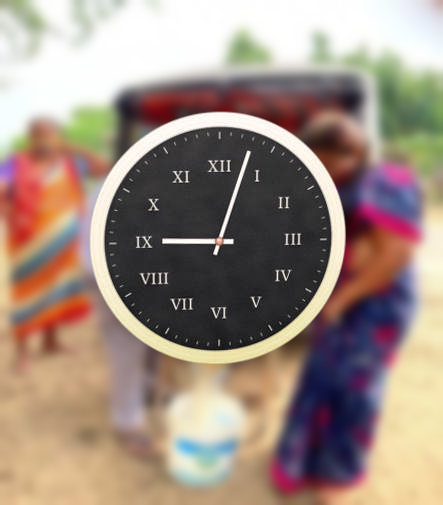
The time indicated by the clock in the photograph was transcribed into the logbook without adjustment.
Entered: 9:03
